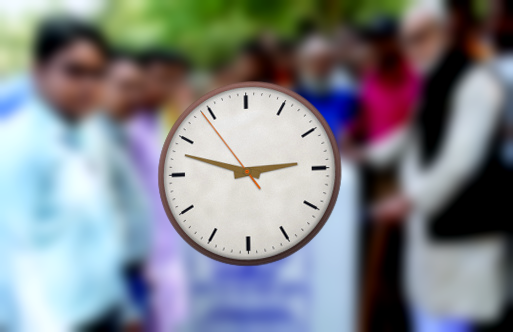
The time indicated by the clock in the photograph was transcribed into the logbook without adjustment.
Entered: 2:47:54
